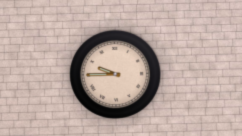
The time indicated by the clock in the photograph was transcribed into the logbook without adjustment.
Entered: 9:45
